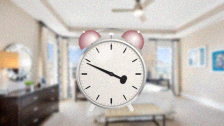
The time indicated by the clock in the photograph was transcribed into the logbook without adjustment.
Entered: 3:49
